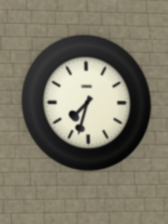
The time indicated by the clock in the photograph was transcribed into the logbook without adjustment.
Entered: 7:33
